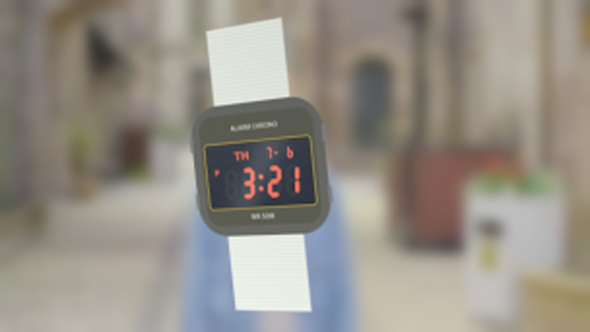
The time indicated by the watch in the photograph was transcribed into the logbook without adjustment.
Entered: 3:21
